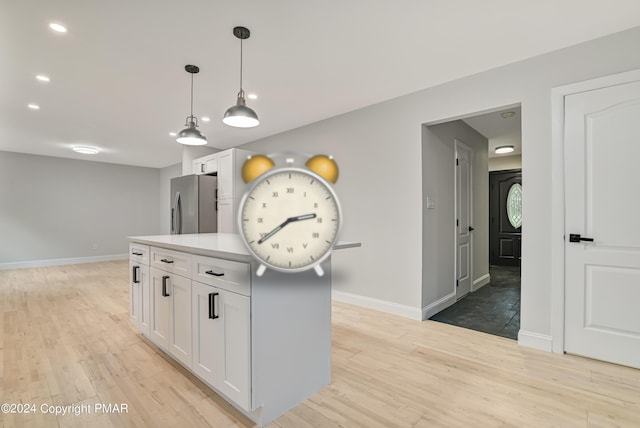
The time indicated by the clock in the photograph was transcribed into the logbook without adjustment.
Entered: 2:39
